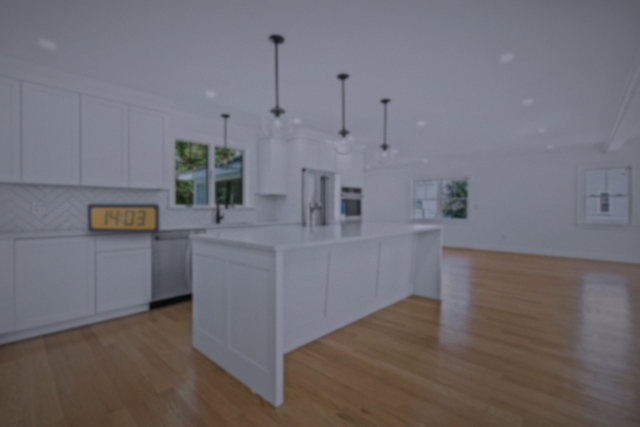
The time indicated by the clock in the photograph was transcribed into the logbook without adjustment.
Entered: 14:03
